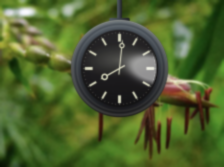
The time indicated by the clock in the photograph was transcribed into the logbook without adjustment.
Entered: 8:01
